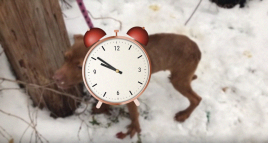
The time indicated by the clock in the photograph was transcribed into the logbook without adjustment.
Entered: 9:51
